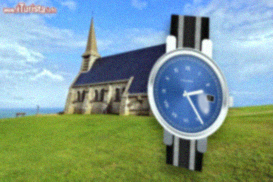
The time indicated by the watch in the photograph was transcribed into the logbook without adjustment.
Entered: 2:24
